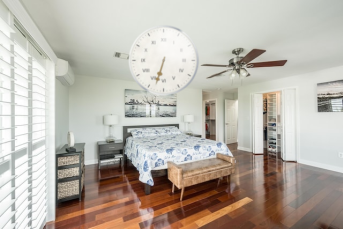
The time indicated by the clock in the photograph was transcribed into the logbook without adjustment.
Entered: 6:33
